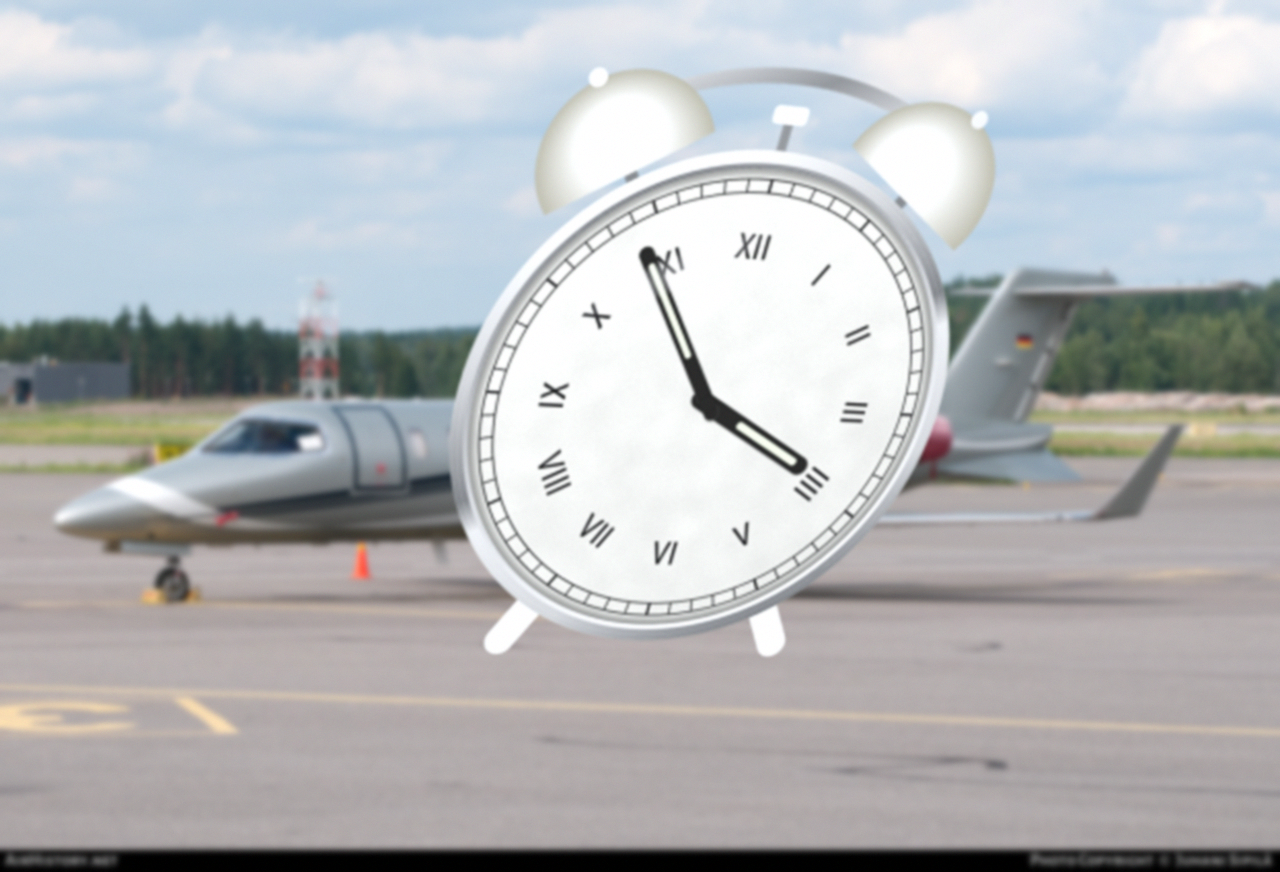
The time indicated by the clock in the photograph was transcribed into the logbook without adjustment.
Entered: 3:54
